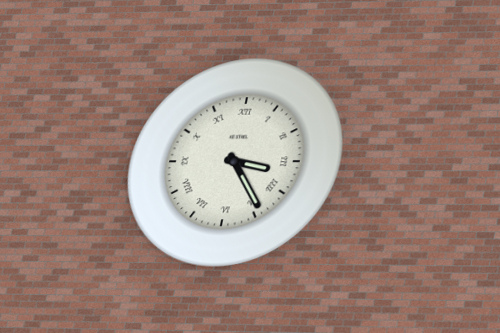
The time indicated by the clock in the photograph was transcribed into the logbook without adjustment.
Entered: 3:24
